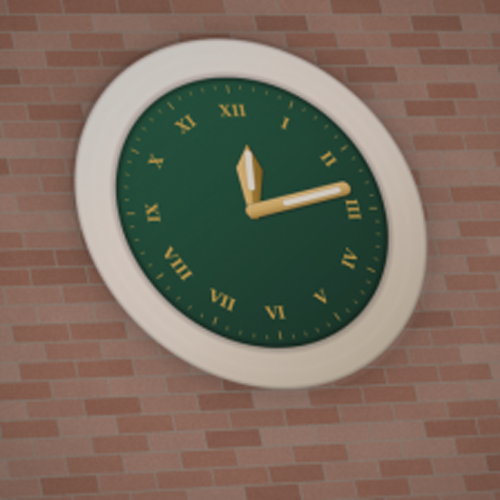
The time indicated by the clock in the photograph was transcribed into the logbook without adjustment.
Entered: 12:13
